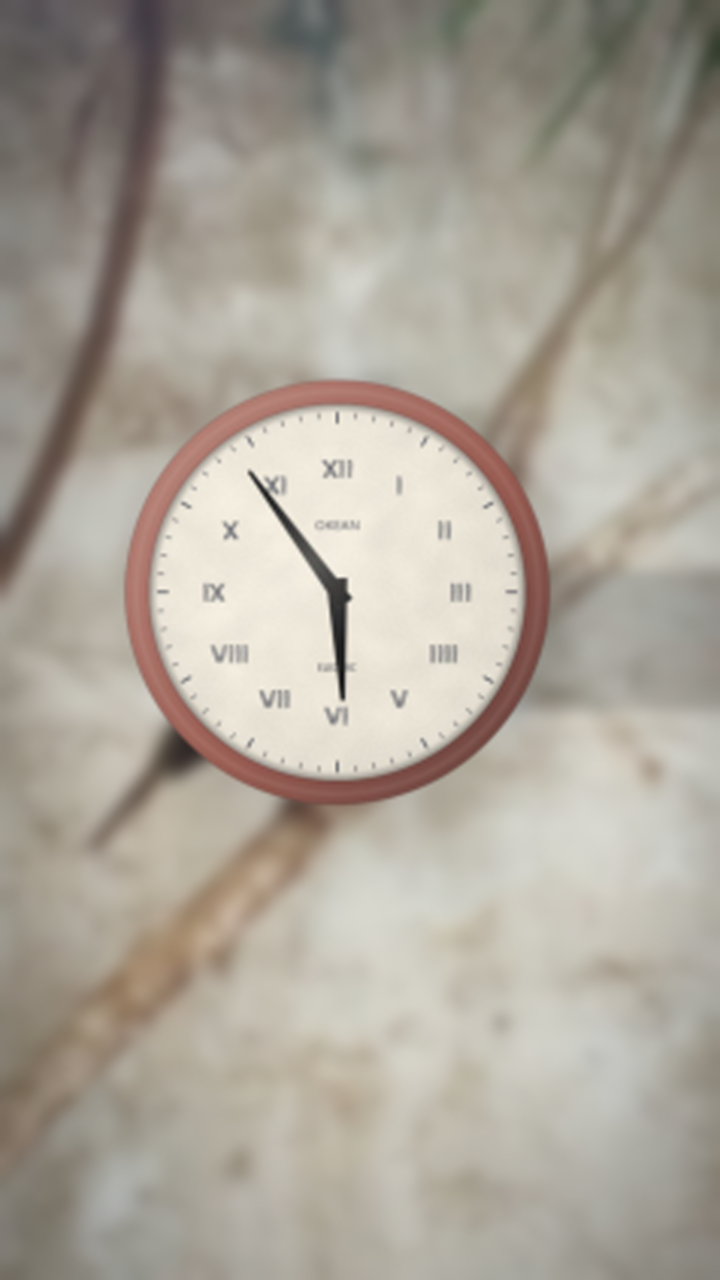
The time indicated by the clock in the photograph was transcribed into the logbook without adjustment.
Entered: 5:54
